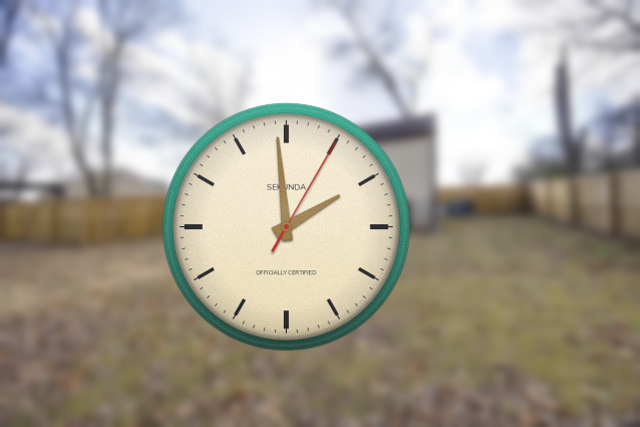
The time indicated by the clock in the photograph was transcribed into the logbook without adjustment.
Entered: 1:59:05
